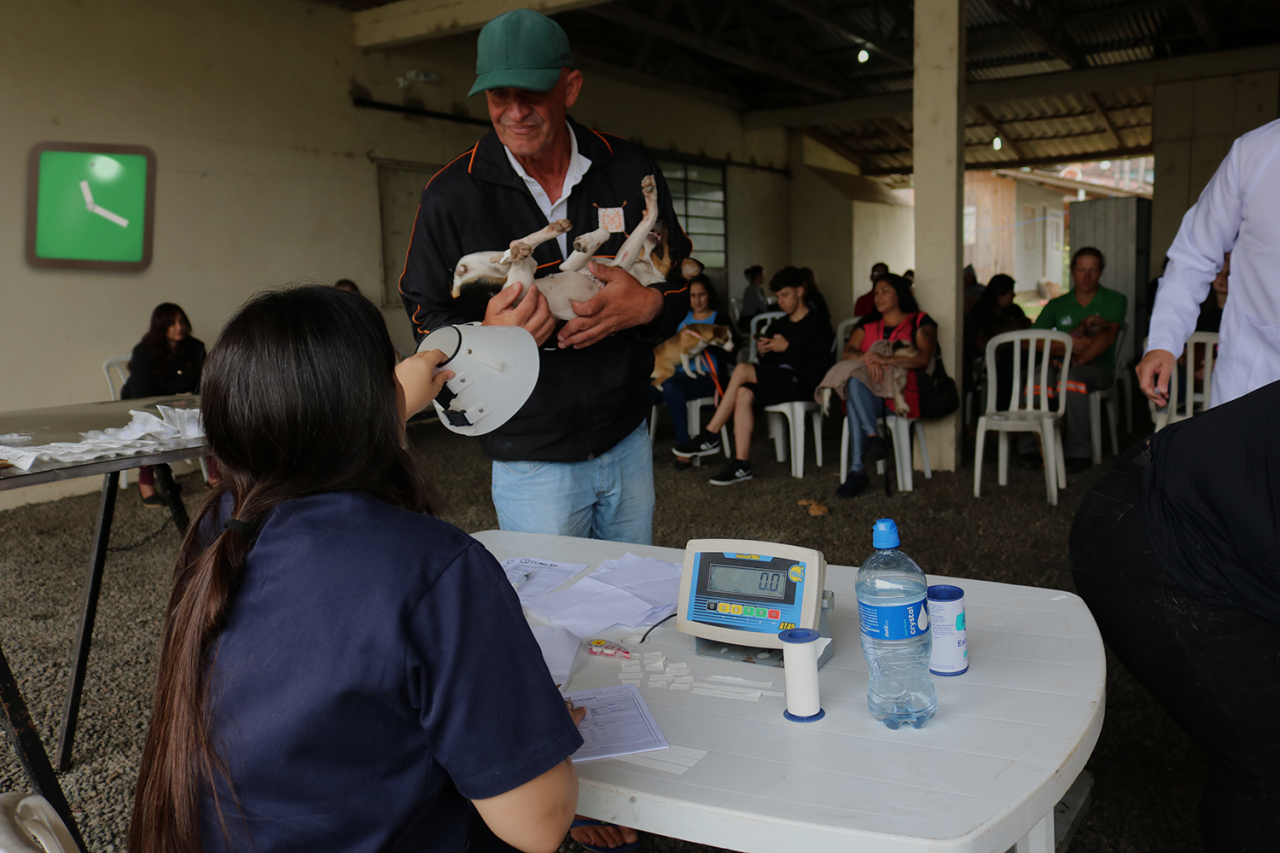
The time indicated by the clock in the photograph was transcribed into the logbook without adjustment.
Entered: 11:19
